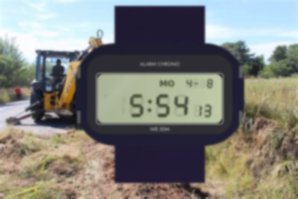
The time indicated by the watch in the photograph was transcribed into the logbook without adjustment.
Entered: 5:54:13
